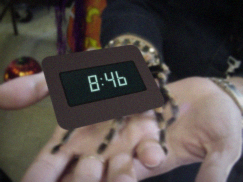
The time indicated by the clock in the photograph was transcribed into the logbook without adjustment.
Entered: 8:46
